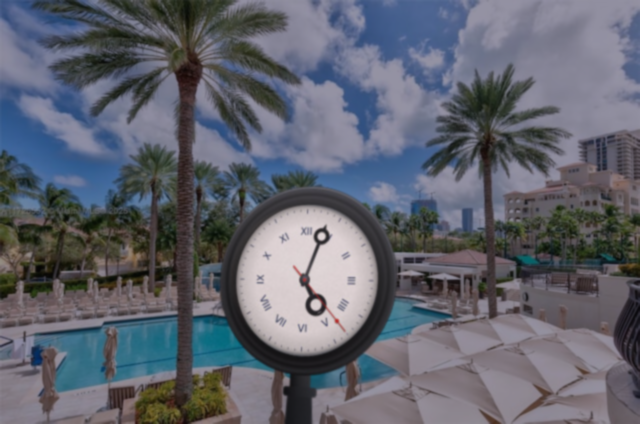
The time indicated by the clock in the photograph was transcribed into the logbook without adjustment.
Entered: 5:03:23
